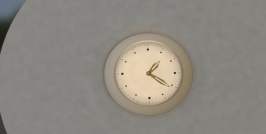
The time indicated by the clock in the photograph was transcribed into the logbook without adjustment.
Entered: 1:21
